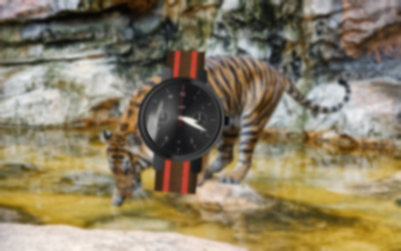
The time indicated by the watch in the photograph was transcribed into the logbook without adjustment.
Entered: 3:19
